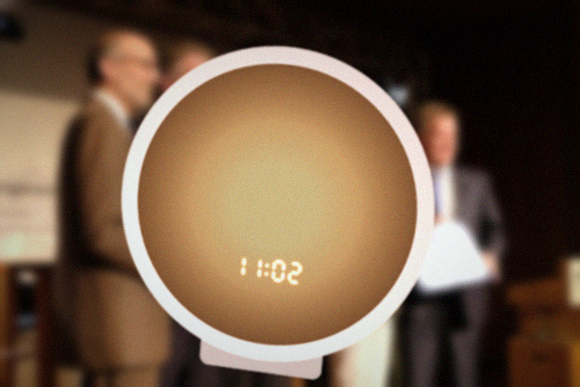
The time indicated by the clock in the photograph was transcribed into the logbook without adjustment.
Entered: 11:02
